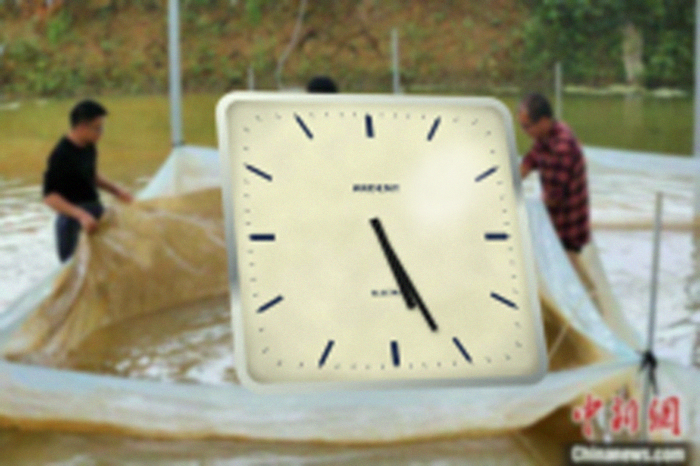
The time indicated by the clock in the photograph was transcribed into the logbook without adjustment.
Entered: 5:26
